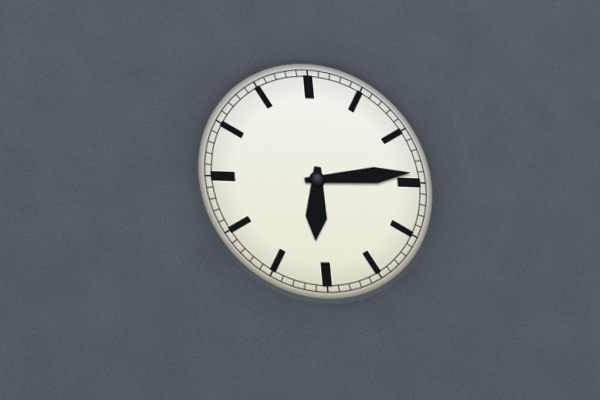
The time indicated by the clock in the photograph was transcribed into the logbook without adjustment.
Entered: 6:14
